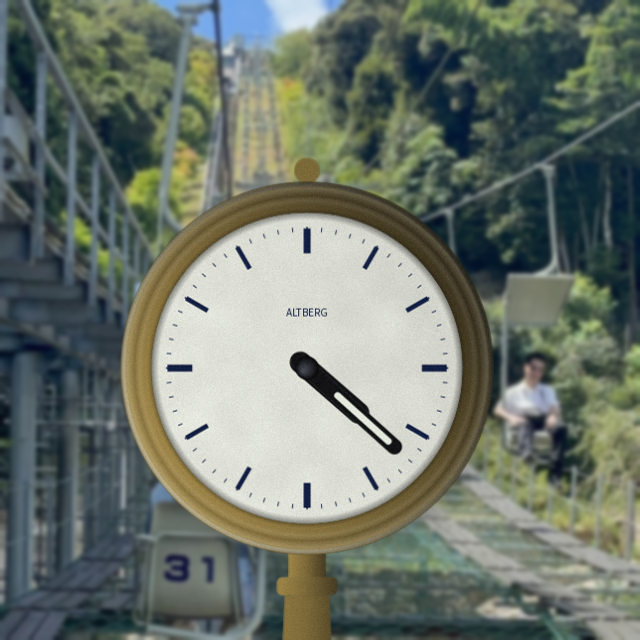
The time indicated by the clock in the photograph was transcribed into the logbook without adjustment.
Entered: 4:22
